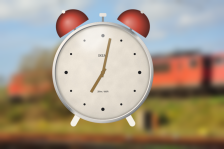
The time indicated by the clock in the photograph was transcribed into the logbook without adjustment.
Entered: 7:02
